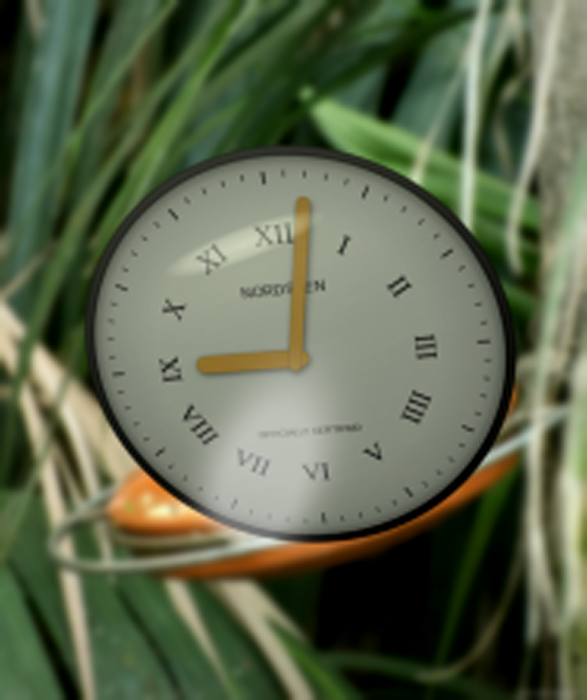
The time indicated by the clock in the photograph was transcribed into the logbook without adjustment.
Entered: 9:02
